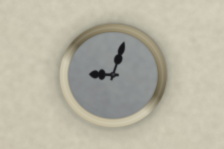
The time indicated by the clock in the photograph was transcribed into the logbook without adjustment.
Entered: 9:03
